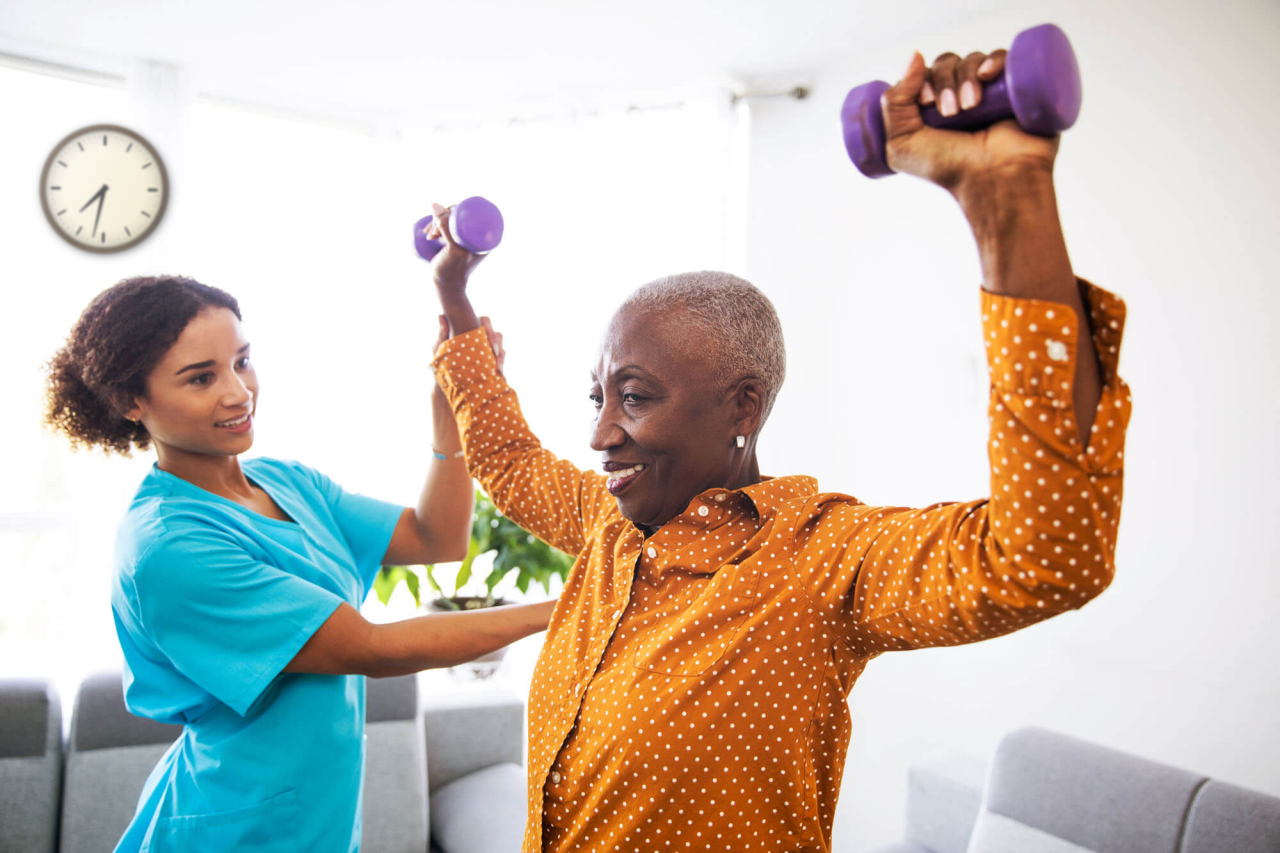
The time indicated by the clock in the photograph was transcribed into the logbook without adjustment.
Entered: 7:32
